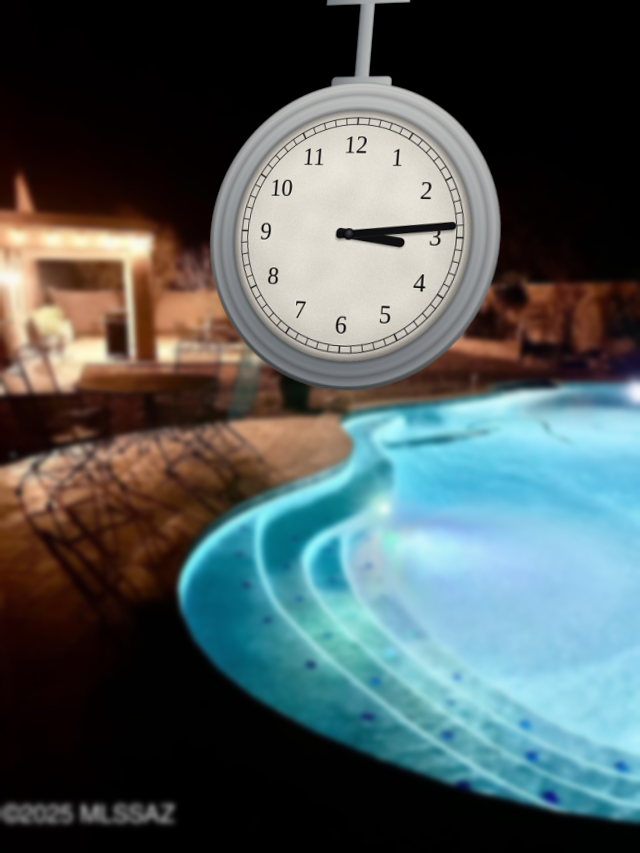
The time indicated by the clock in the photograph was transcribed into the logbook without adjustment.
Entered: 3:14
